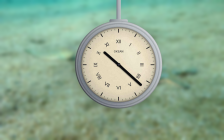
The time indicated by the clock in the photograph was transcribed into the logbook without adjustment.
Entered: 10:22
